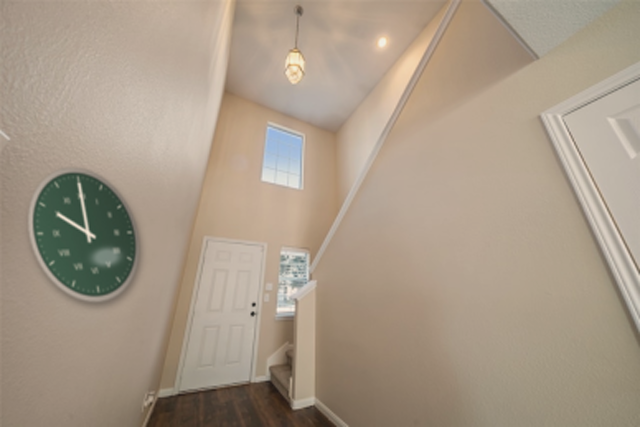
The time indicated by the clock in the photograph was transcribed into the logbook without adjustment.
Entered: 10:00
